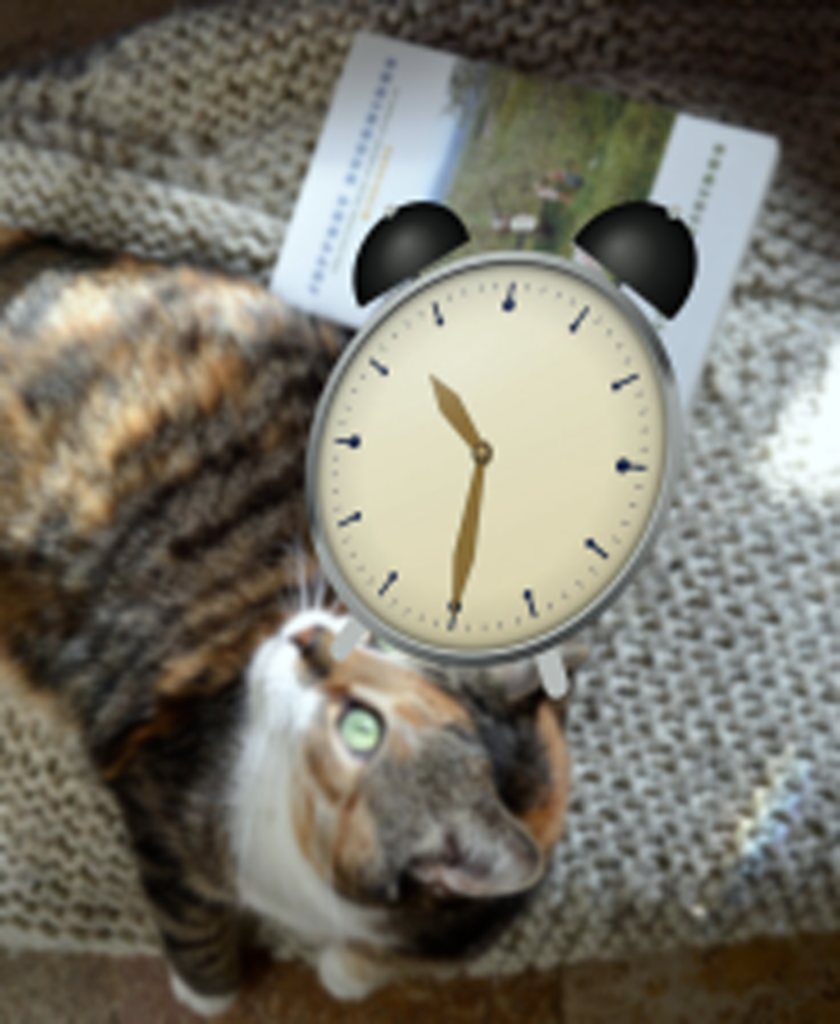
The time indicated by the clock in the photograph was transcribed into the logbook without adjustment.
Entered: 10:30
